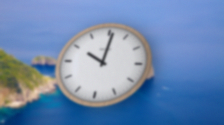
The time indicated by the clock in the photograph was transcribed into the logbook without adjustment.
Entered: 10:01
